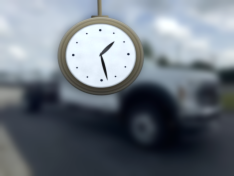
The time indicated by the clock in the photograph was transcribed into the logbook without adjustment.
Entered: 1:28
